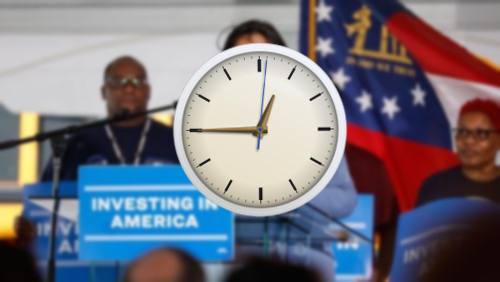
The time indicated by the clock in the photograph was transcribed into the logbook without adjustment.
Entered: 12:45:01
